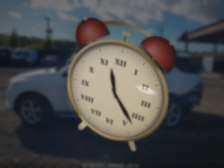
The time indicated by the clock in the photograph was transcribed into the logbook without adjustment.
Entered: 11:23
